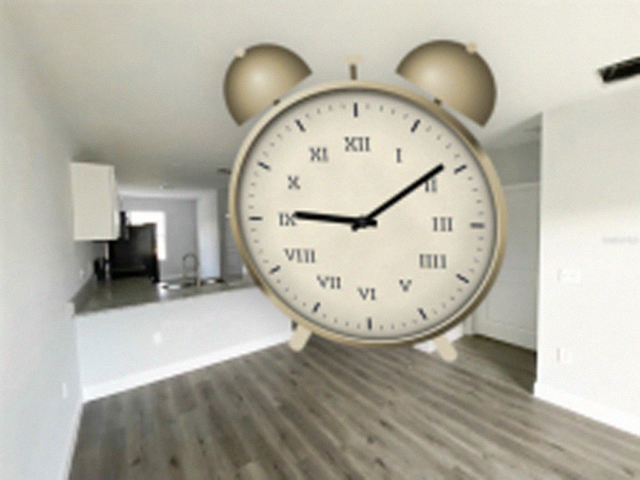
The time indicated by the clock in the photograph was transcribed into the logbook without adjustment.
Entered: 9:09
